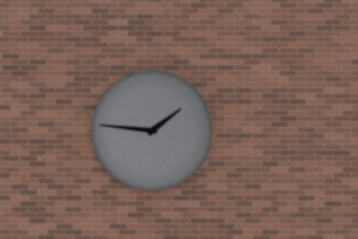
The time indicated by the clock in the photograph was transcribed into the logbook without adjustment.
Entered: 1:46
